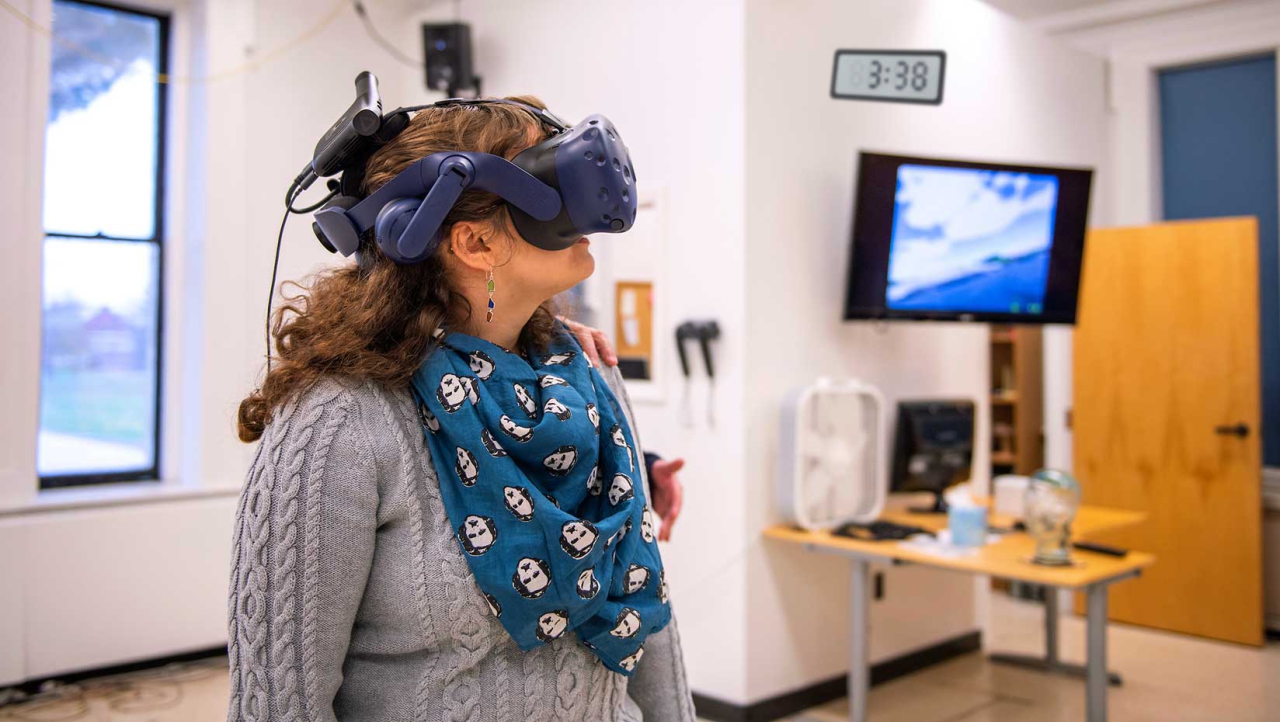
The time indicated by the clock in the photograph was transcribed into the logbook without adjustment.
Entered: 3:38
